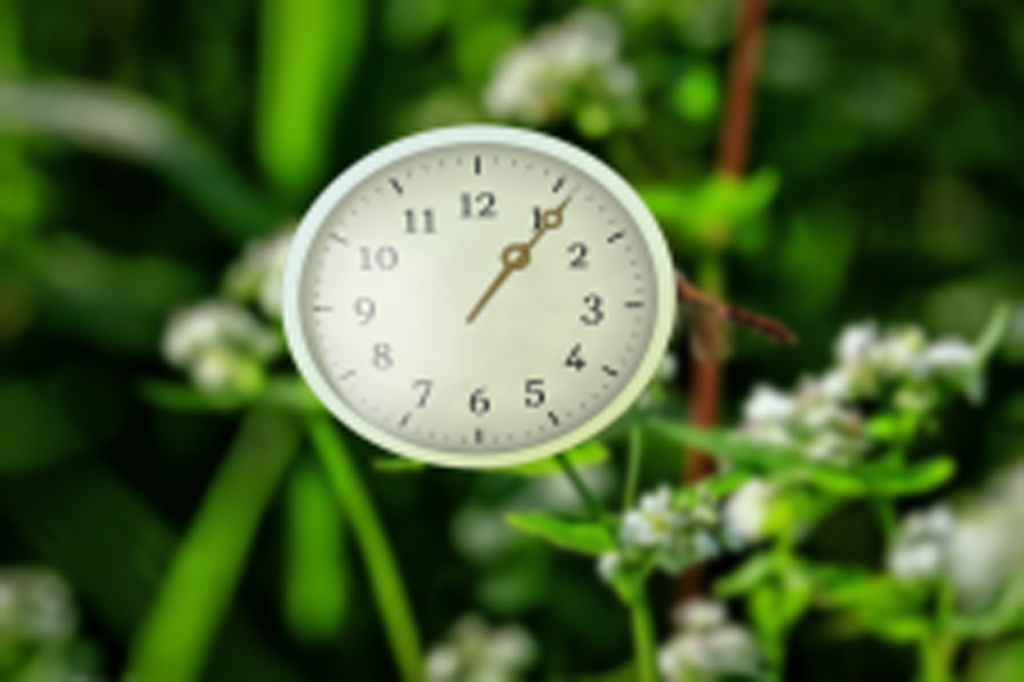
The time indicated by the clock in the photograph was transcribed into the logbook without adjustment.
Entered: 1:06
